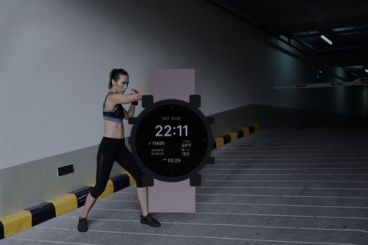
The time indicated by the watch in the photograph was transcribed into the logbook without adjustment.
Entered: 22:11
